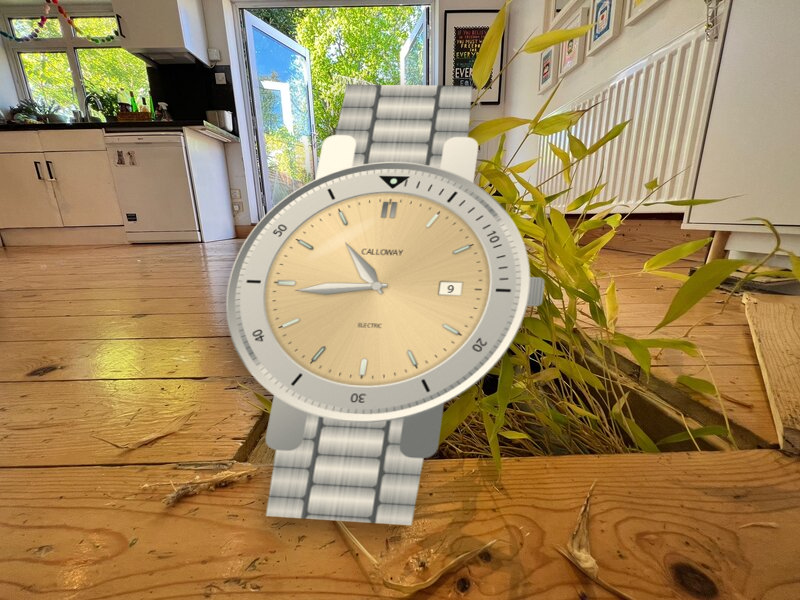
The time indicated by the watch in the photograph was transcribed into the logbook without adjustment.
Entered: 10:44
